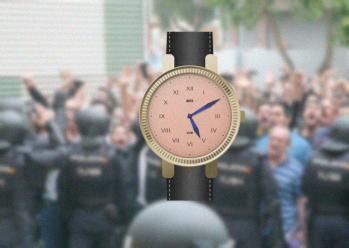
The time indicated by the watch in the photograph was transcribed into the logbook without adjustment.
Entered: 5:10
